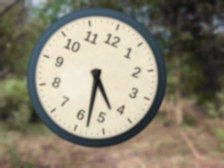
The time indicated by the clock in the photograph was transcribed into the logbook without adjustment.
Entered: 4:28
